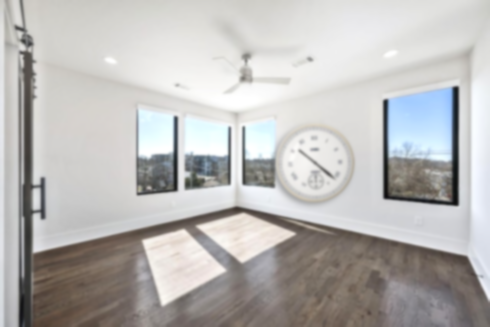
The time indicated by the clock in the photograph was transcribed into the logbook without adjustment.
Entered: 10:22
